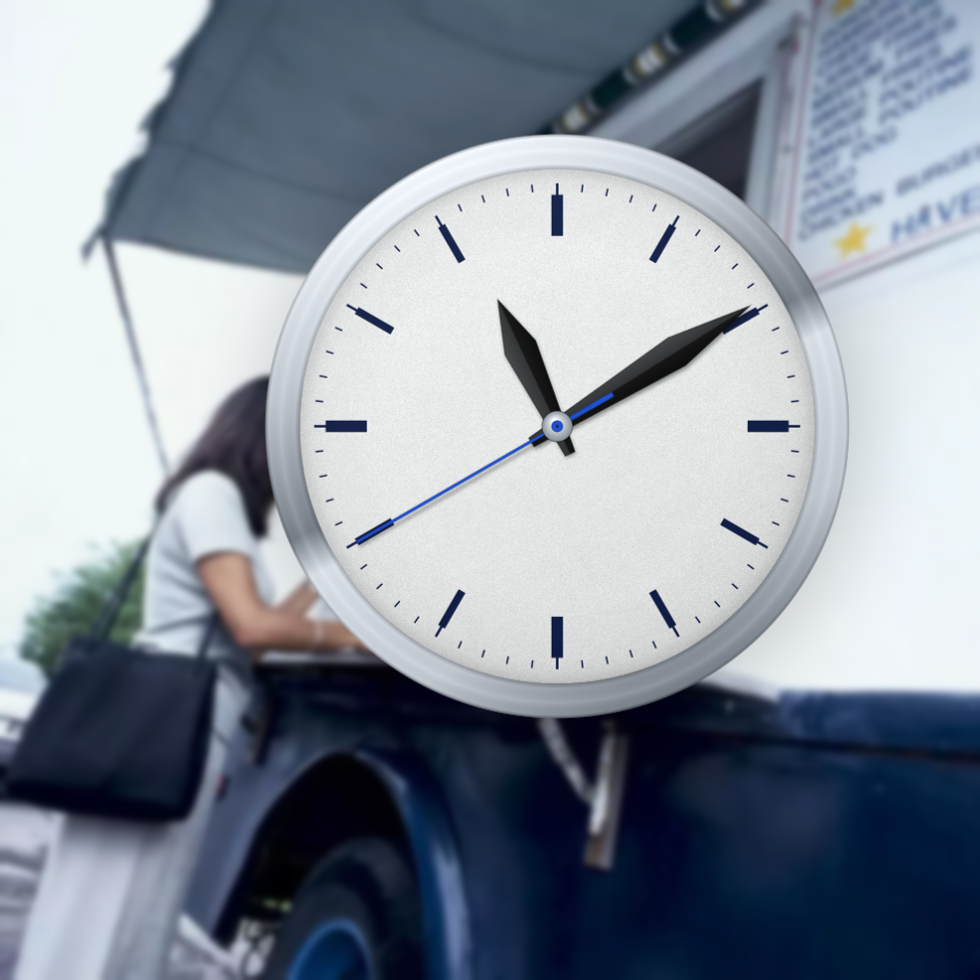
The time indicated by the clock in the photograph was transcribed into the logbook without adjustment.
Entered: 11:09:40
